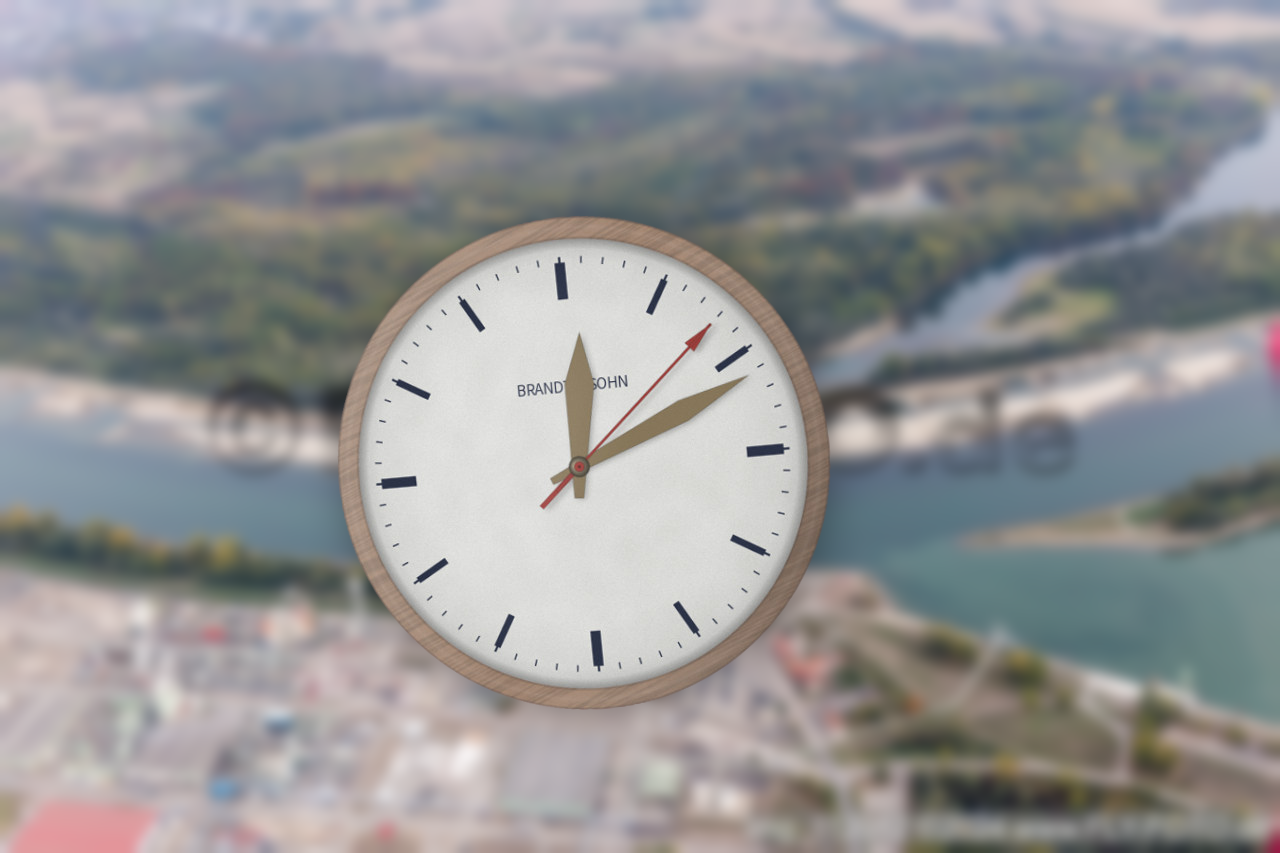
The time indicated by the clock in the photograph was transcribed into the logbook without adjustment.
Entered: 12:11:08
